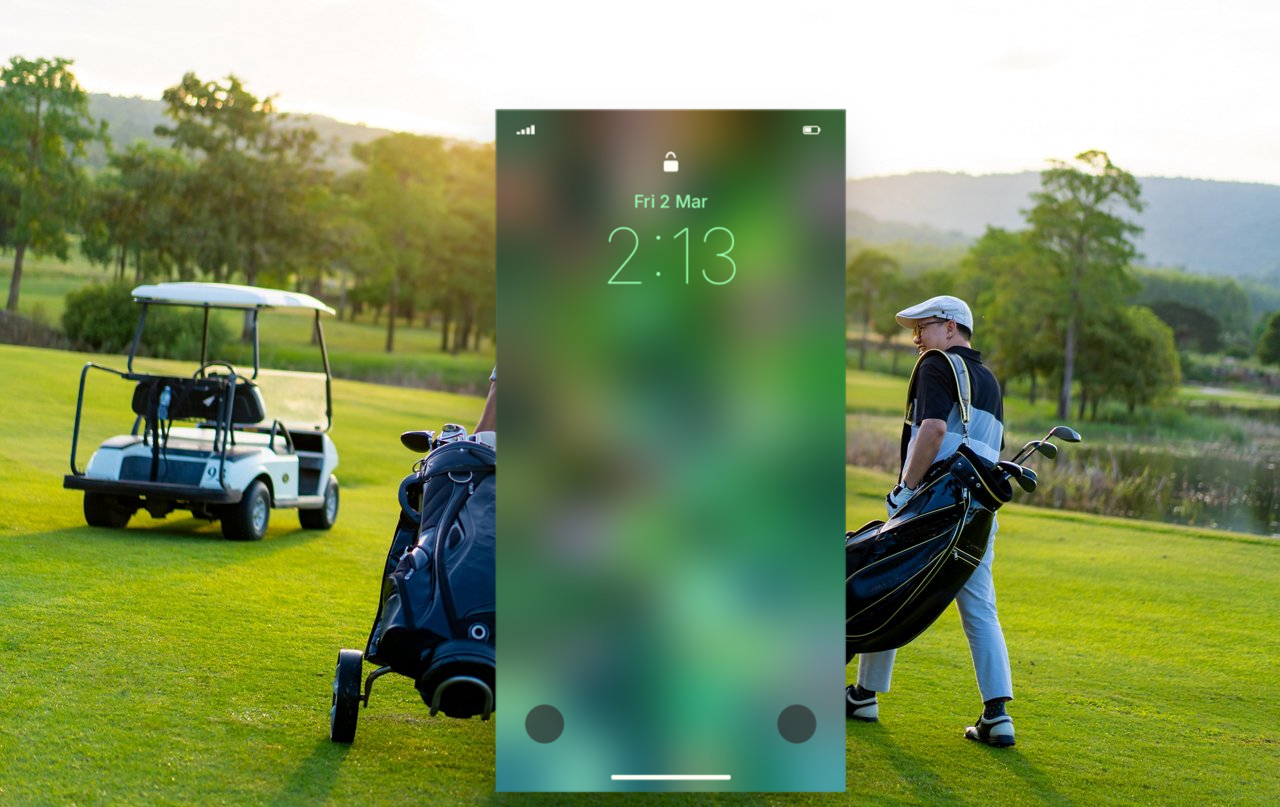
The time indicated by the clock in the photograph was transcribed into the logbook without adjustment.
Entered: 2:13
